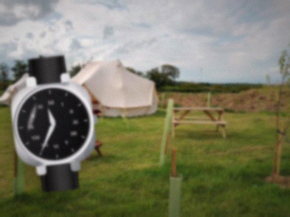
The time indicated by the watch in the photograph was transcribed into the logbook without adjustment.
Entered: 11:35
